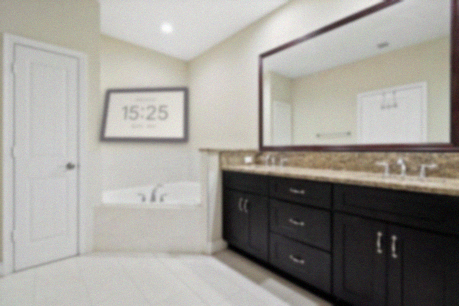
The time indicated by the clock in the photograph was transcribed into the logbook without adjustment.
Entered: 15:25
